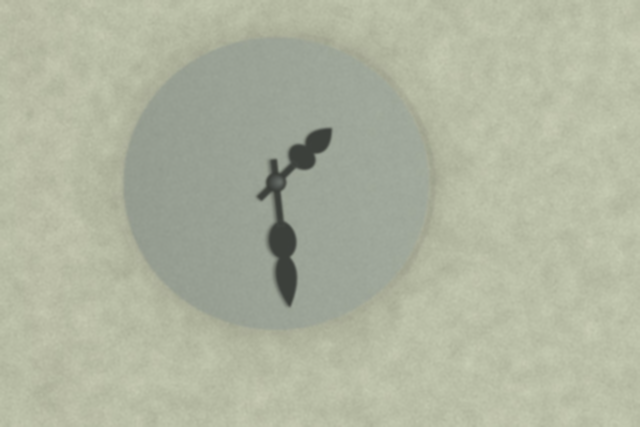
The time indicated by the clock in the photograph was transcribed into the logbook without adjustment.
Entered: 1:29
